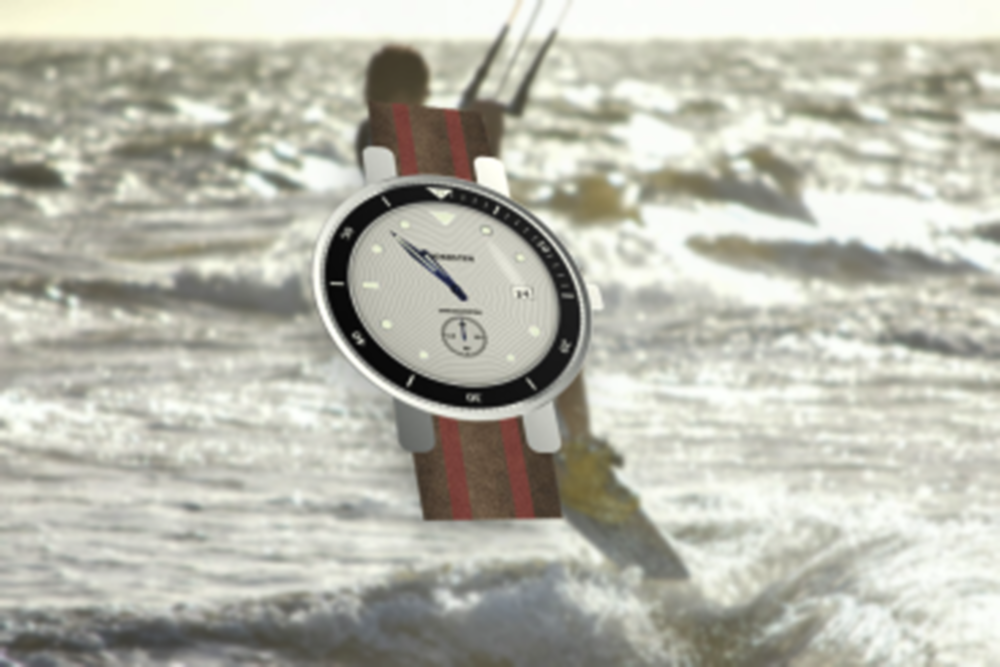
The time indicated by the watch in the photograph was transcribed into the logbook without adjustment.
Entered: 10:53
